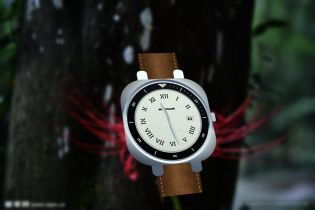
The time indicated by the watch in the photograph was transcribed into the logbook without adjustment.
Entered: 11:28
